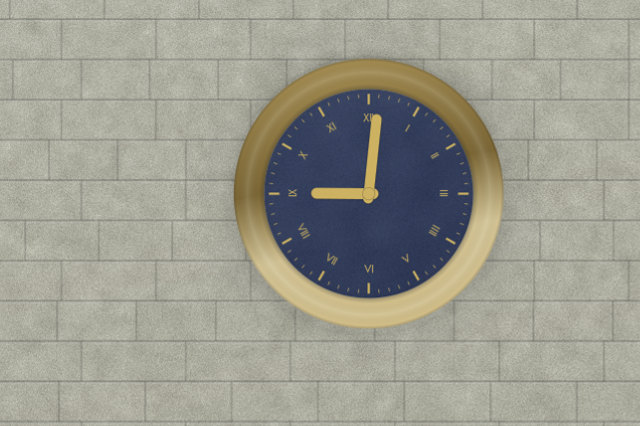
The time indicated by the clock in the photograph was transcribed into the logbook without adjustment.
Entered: 9:01
